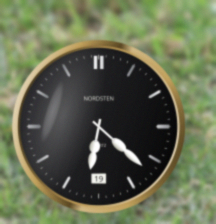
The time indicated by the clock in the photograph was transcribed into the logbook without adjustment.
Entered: 6:22
